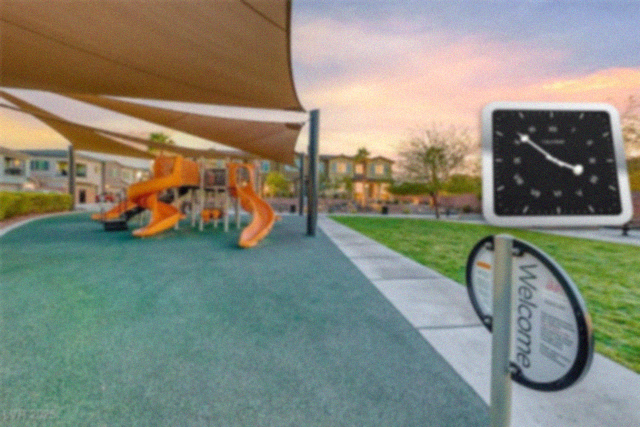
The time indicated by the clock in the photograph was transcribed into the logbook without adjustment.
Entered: 3:52
